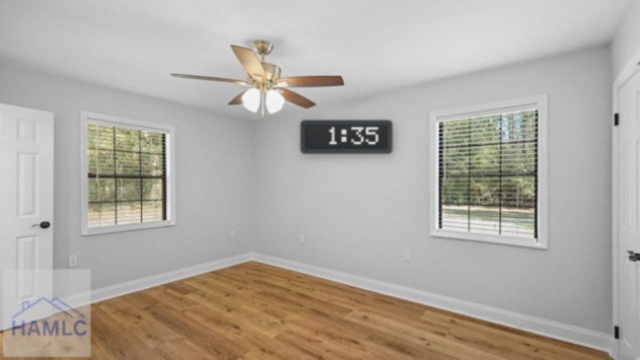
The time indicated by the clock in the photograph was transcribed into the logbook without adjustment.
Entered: 1:35
